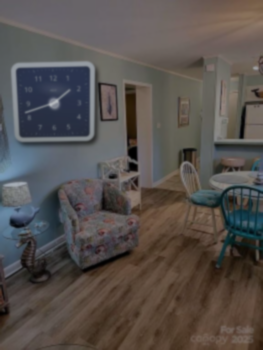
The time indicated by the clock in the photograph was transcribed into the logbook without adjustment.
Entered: 1:42
